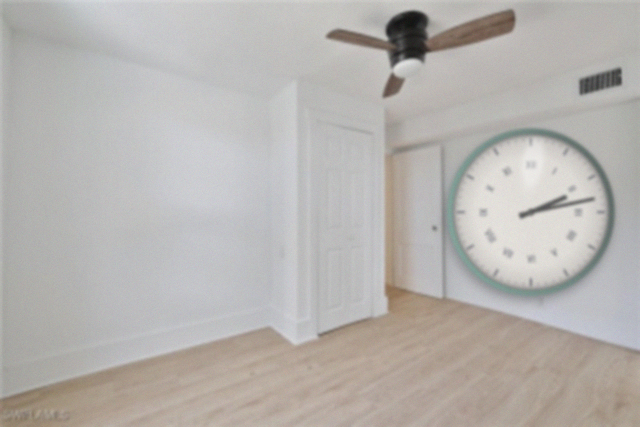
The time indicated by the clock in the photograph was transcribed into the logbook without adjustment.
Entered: 2:13
